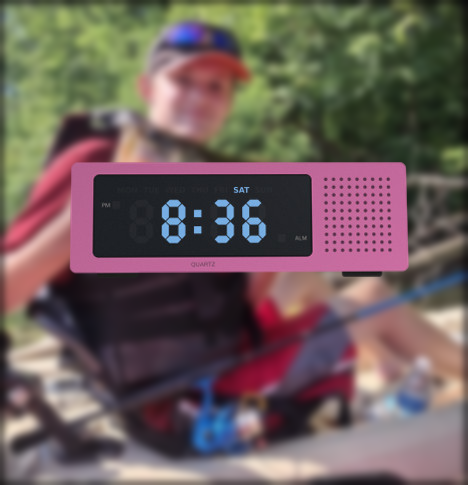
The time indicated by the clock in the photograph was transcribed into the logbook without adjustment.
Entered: 8:36
